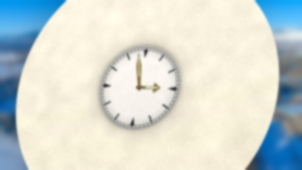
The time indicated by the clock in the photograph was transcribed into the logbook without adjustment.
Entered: 2:58
